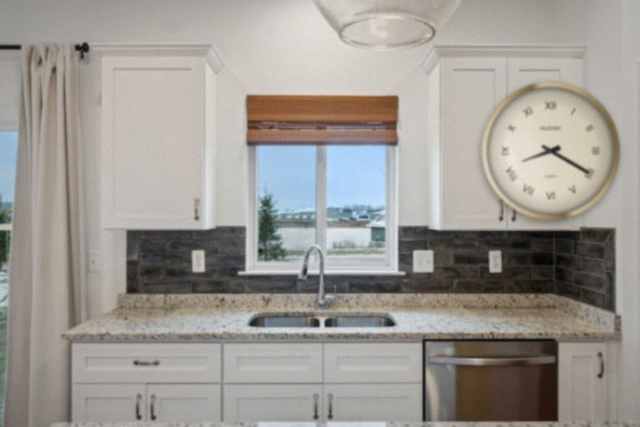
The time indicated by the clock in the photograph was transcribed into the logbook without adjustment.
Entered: 8:20
